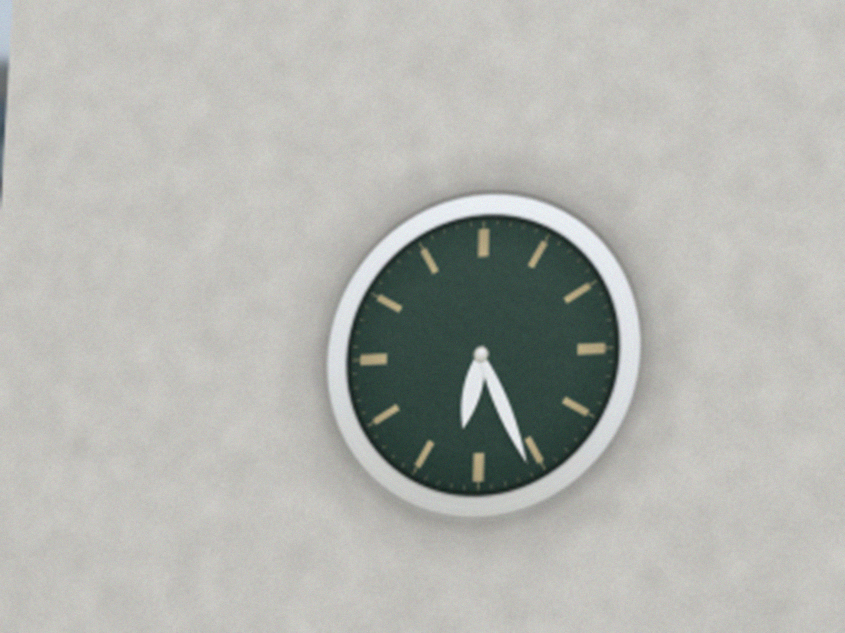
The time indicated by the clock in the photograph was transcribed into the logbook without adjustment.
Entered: 6:26
